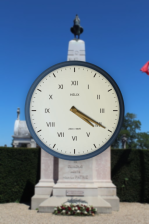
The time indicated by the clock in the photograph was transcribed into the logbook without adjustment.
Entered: 4:20
